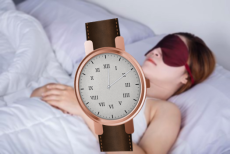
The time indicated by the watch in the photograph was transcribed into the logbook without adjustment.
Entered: 12:10
